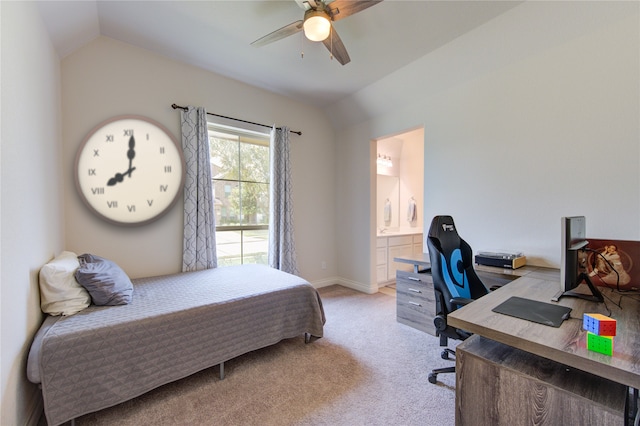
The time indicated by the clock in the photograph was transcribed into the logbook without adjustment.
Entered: 8:01
